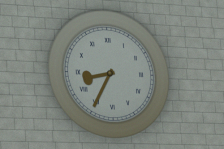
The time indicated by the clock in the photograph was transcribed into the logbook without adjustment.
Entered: 8:35
